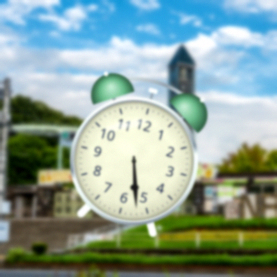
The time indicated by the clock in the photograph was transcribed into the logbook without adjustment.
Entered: 5:27
